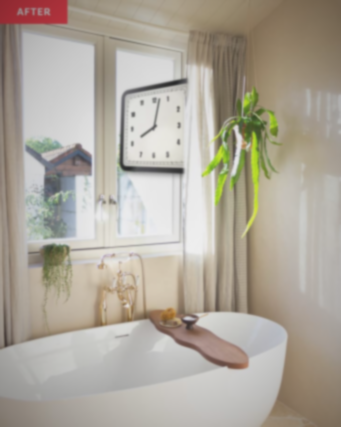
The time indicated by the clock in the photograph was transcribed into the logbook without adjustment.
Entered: 8:02
